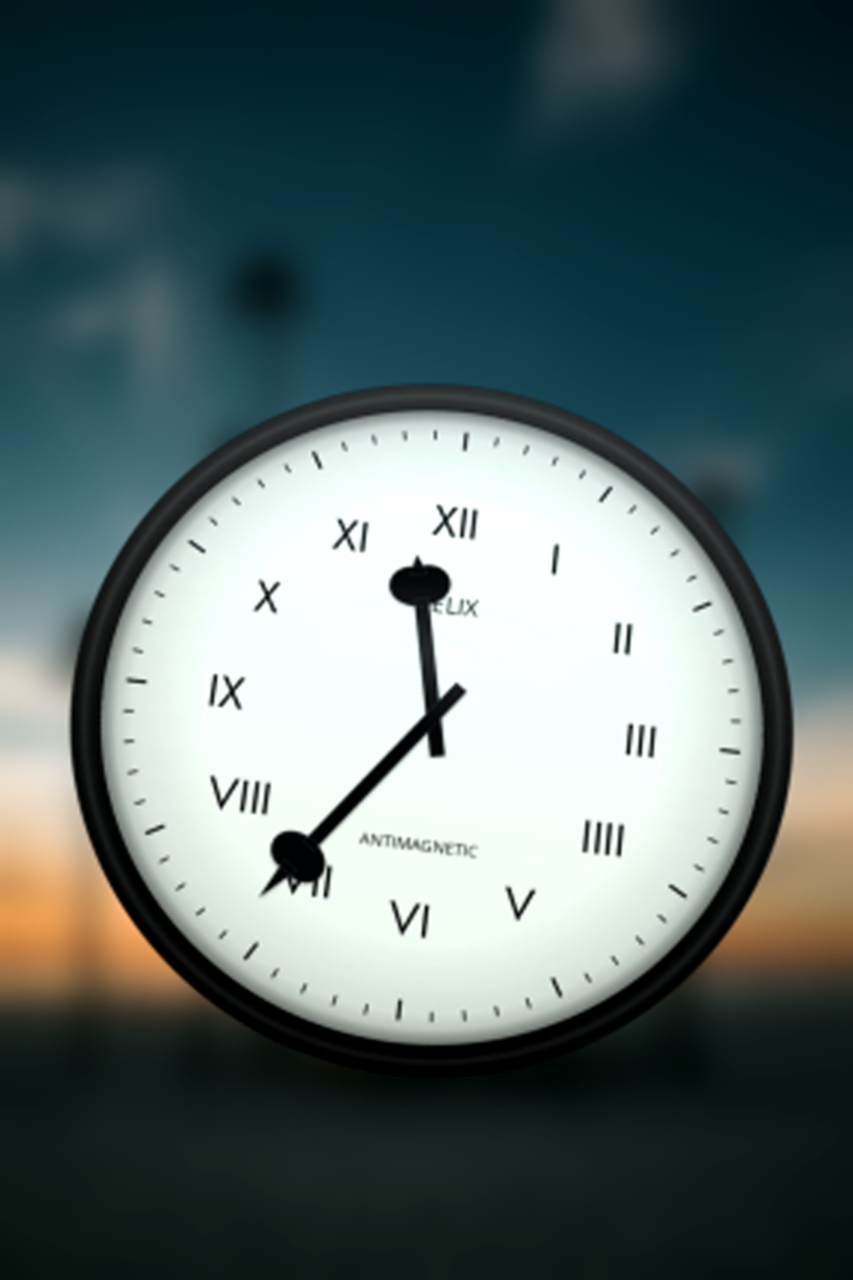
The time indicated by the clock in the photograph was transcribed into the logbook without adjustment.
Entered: 11:36
